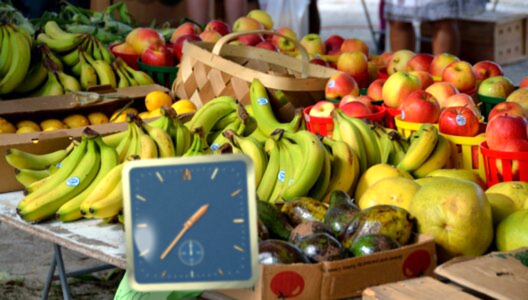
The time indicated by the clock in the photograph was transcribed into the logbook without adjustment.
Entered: 1:37
